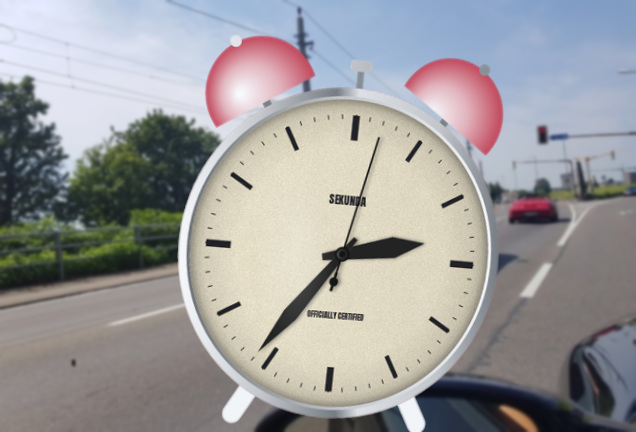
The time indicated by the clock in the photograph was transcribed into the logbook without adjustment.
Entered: 2:36:02
